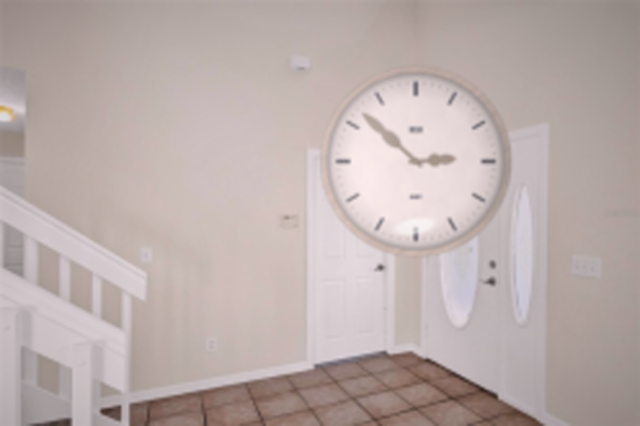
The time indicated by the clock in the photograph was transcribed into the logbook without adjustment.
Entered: 2:52
